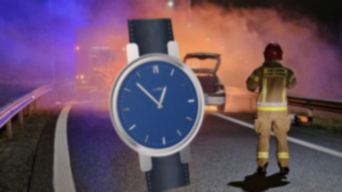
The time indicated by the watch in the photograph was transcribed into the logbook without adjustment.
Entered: 12:53
